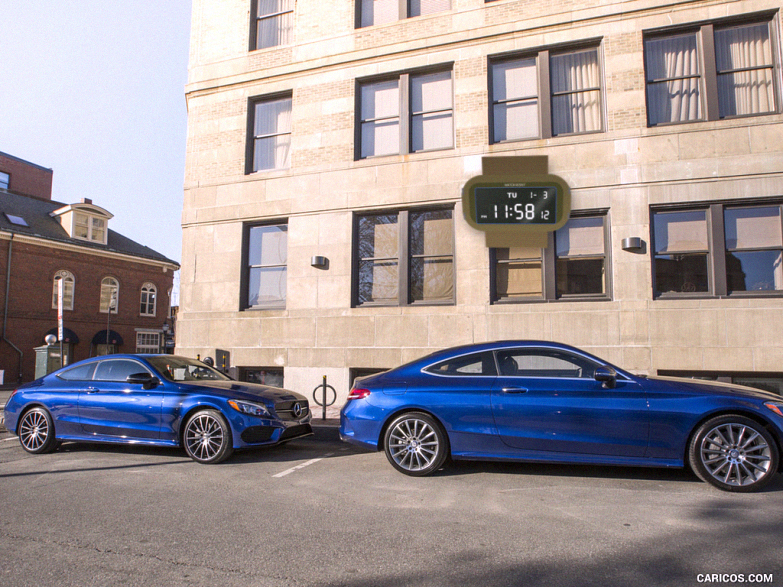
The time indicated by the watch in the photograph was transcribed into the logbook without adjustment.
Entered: 11:58:12
